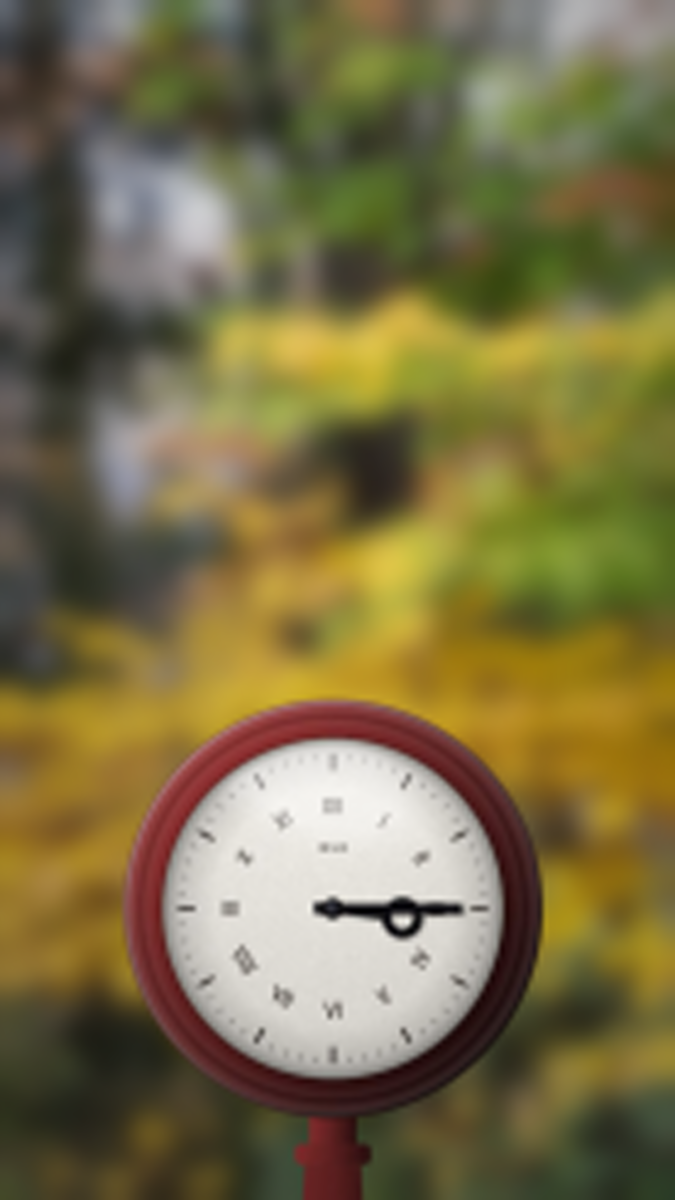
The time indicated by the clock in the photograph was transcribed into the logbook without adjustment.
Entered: 3:15
